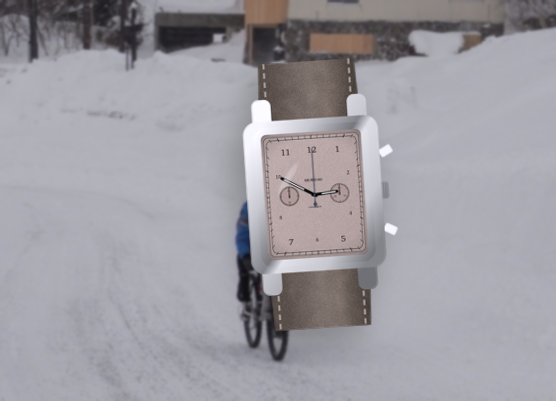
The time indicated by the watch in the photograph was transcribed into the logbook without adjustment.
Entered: 2:50
